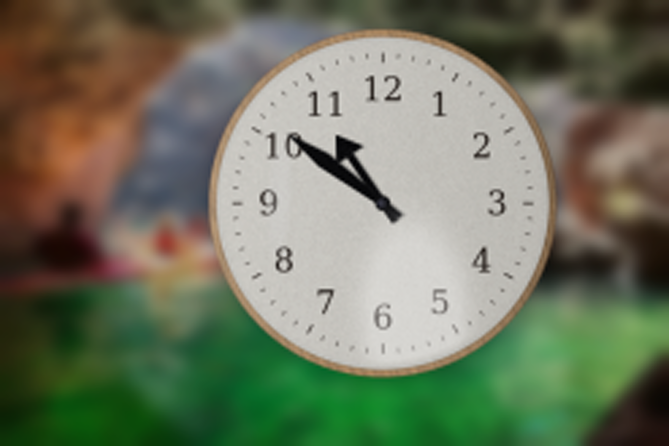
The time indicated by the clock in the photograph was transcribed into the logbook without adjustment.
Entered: 10:51
